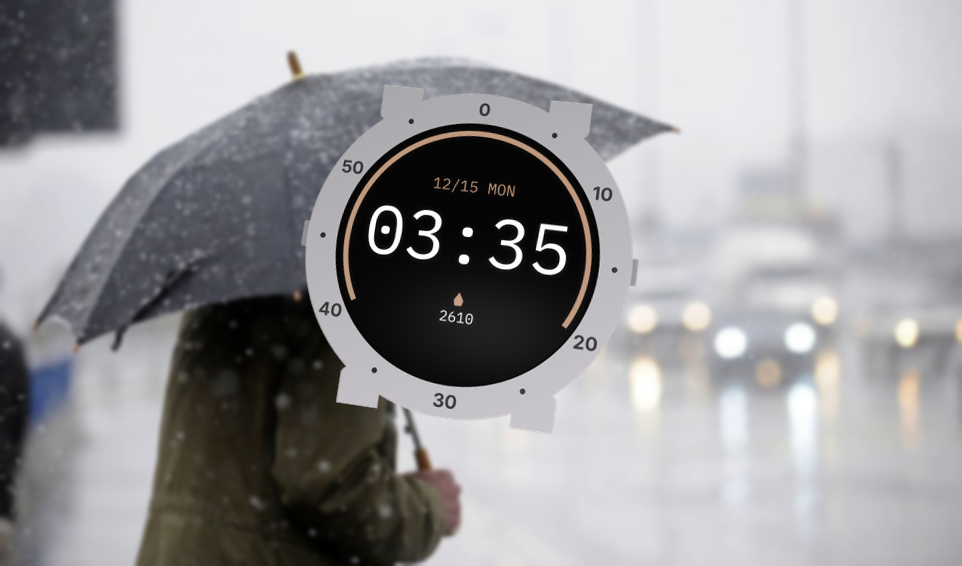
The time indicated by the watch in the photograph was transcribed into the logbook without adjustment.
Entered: 3:35
